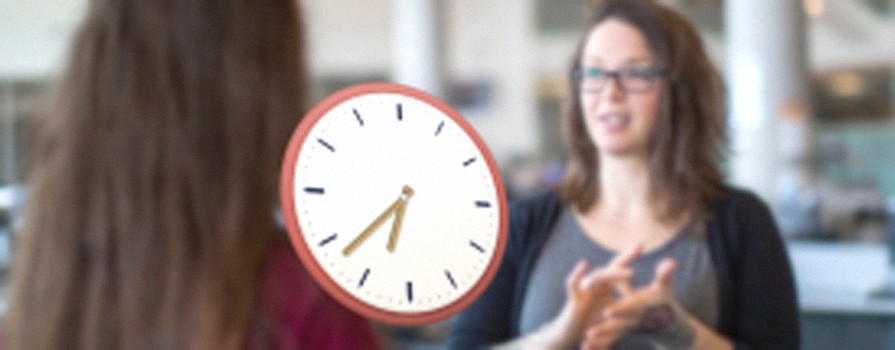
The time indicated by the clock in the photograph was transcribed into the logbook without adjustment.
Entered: 6:38
